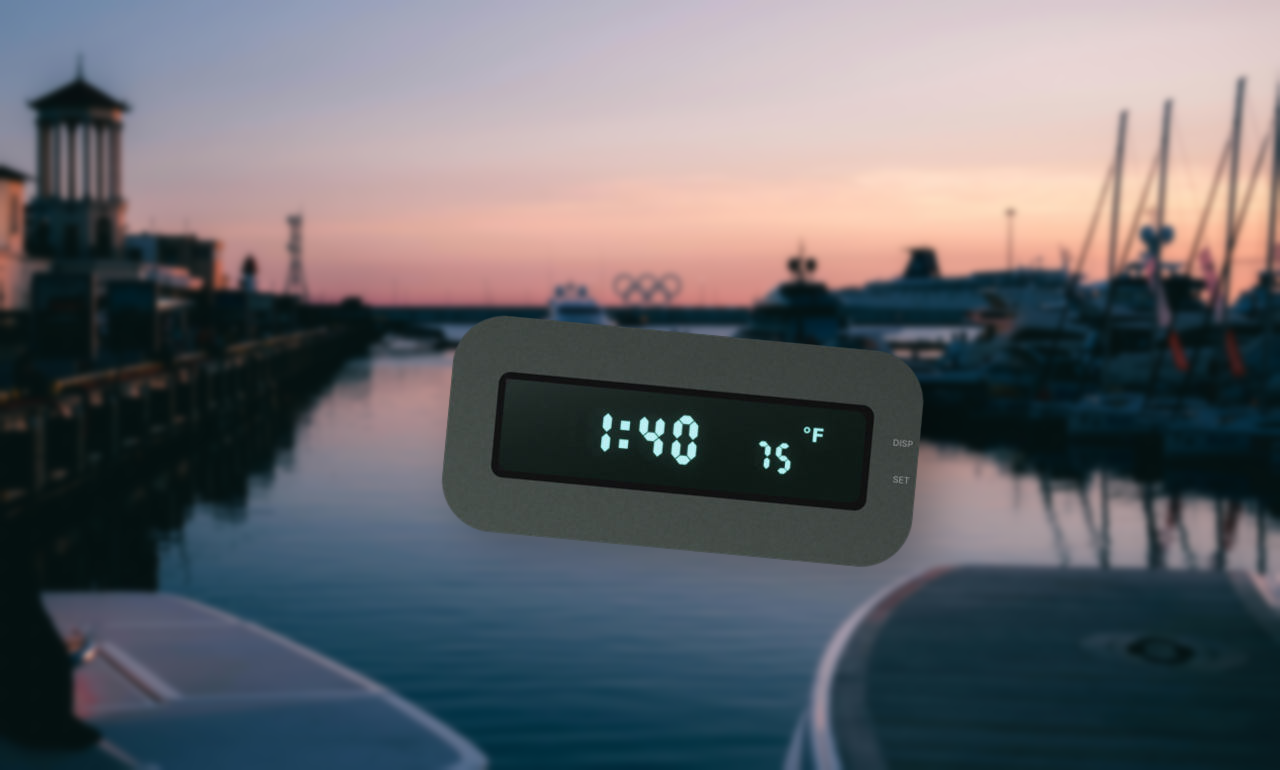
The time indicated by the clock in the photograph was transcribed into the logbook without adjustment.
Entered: 1:40
